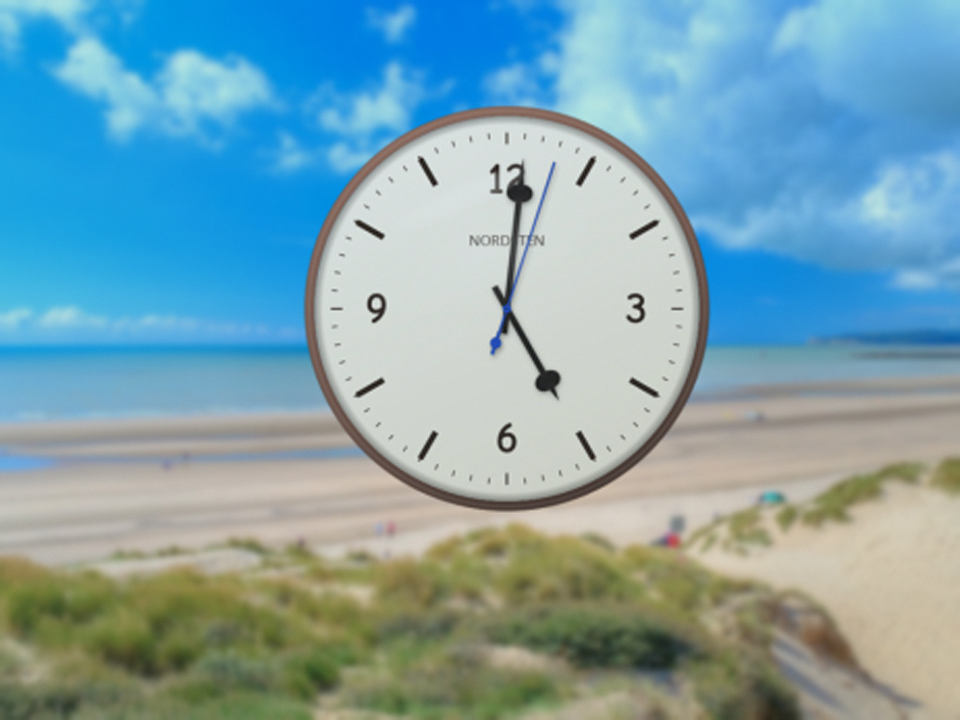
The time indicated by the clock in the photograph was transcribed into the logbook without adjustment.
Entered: 5:01:03
